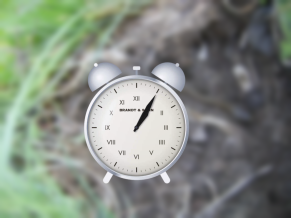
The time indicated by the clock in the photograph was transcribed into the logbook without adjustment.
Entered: 1:05
